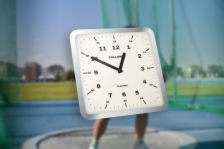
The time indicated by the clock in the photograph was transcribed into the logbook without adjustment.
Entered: 12:50
